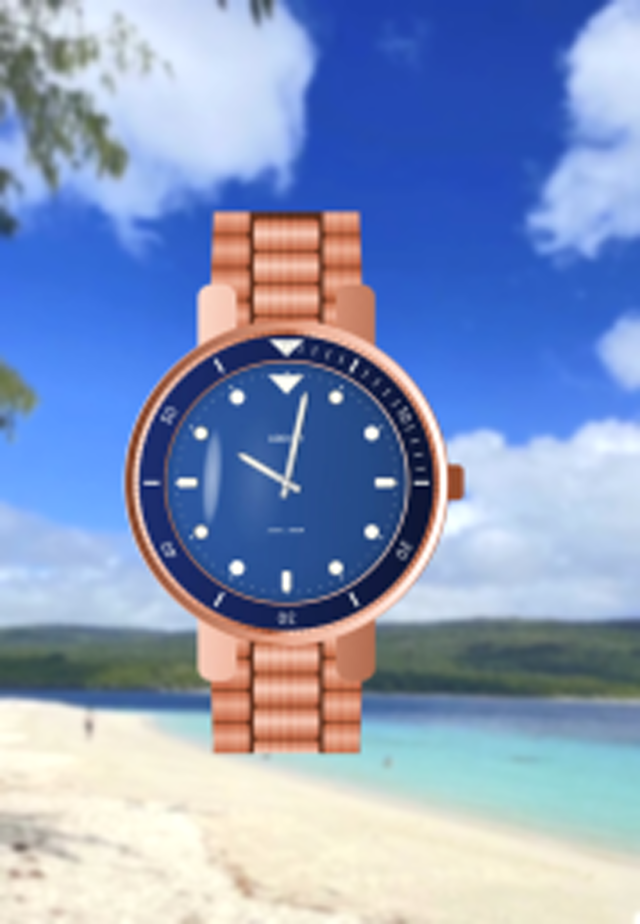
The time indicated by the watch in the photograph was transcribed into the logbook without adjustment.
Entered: 10:02
